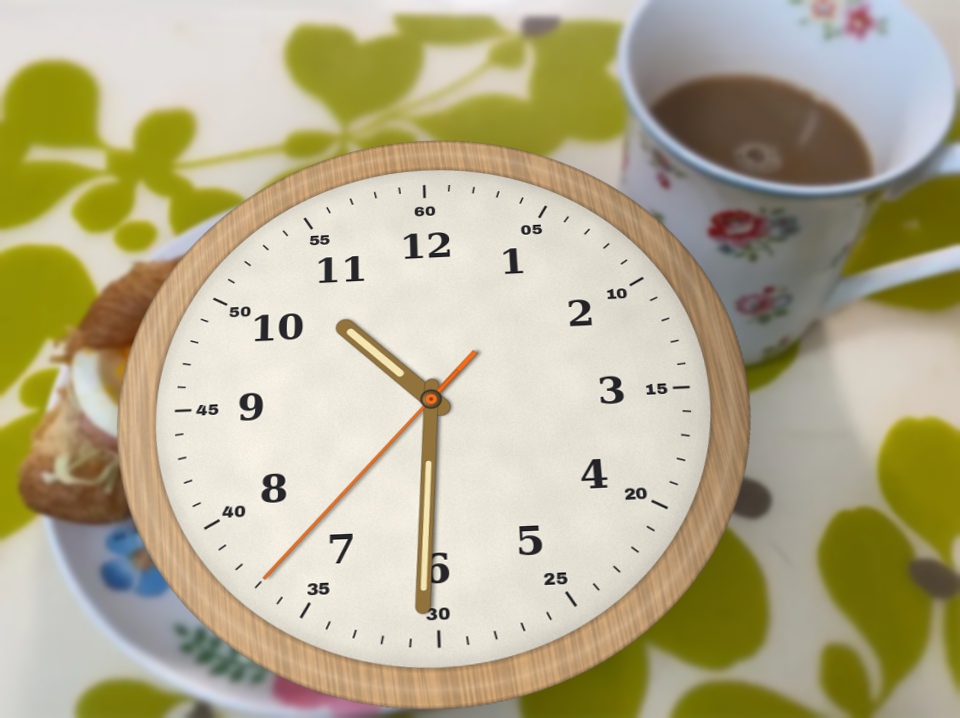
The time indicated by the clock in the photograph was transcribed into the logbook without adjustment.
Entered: 10:30:37
